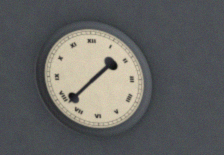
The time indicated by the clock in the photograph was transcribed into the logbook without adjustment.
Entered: 1:38
